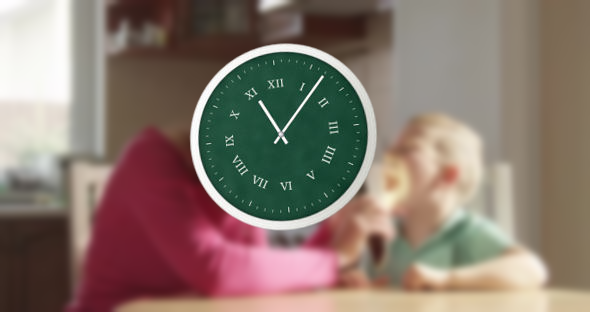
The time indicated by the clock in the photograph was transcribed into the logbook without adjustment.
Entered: 11:07
